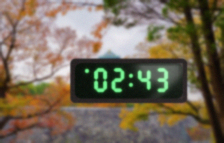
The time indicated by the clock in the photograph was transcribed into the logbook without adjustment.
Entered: 2:43
